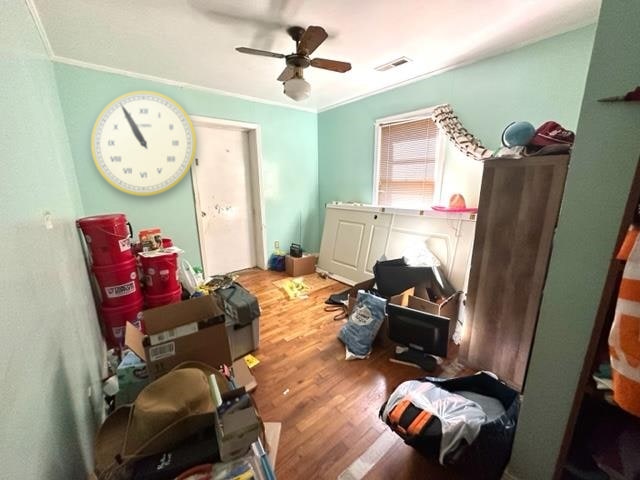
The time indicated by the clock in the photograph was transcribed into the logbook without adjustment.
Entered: 10:55
